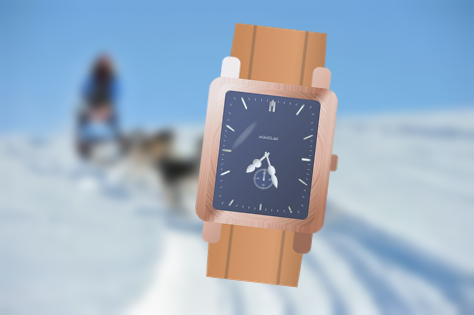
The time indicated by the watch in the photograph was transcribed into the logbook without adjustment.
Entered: 7:26
